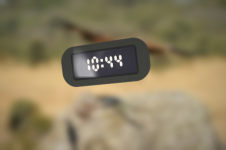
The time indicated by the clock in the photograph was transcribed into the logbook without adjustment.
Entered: 10:44
